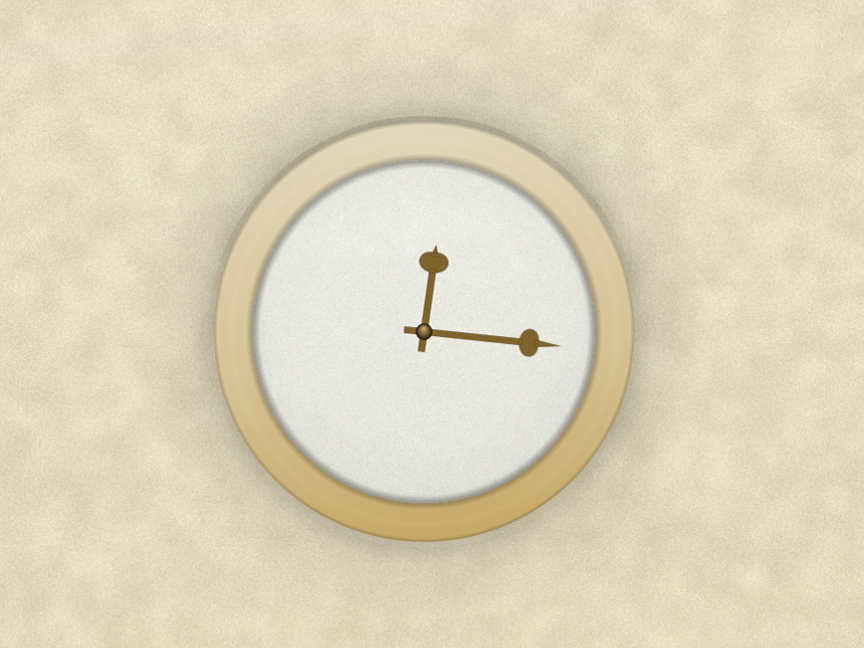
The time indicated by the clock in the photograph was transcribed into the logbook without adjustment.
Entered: 12:16
